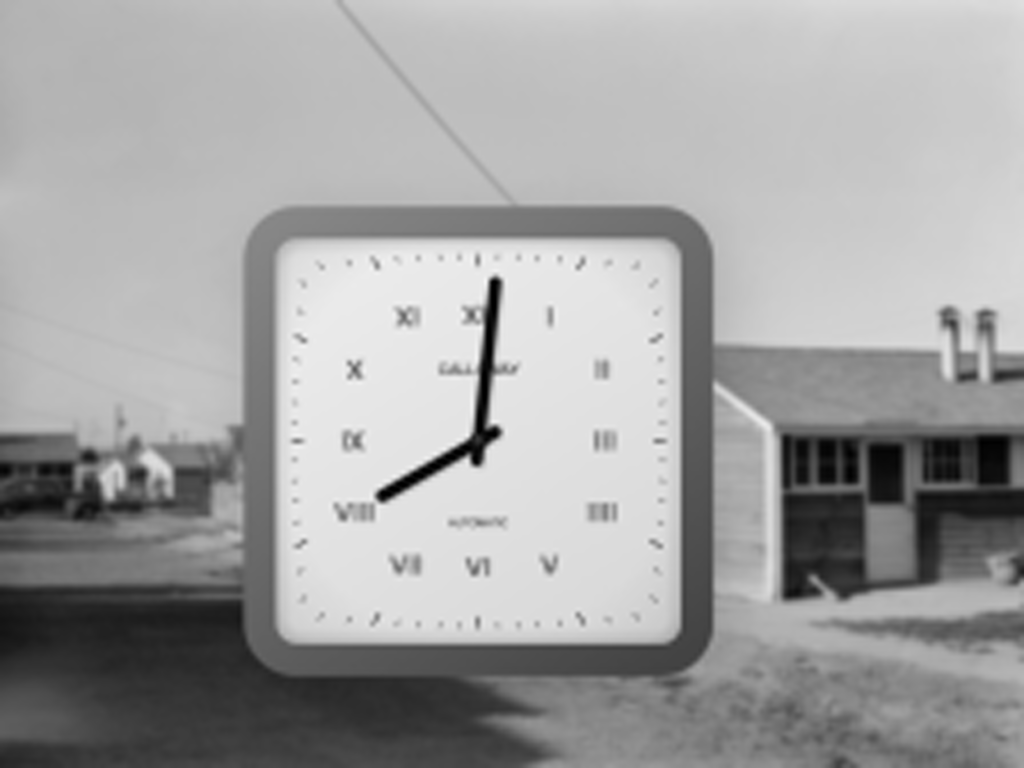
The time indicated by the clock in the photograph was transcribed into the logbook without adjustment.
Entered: 8:01
